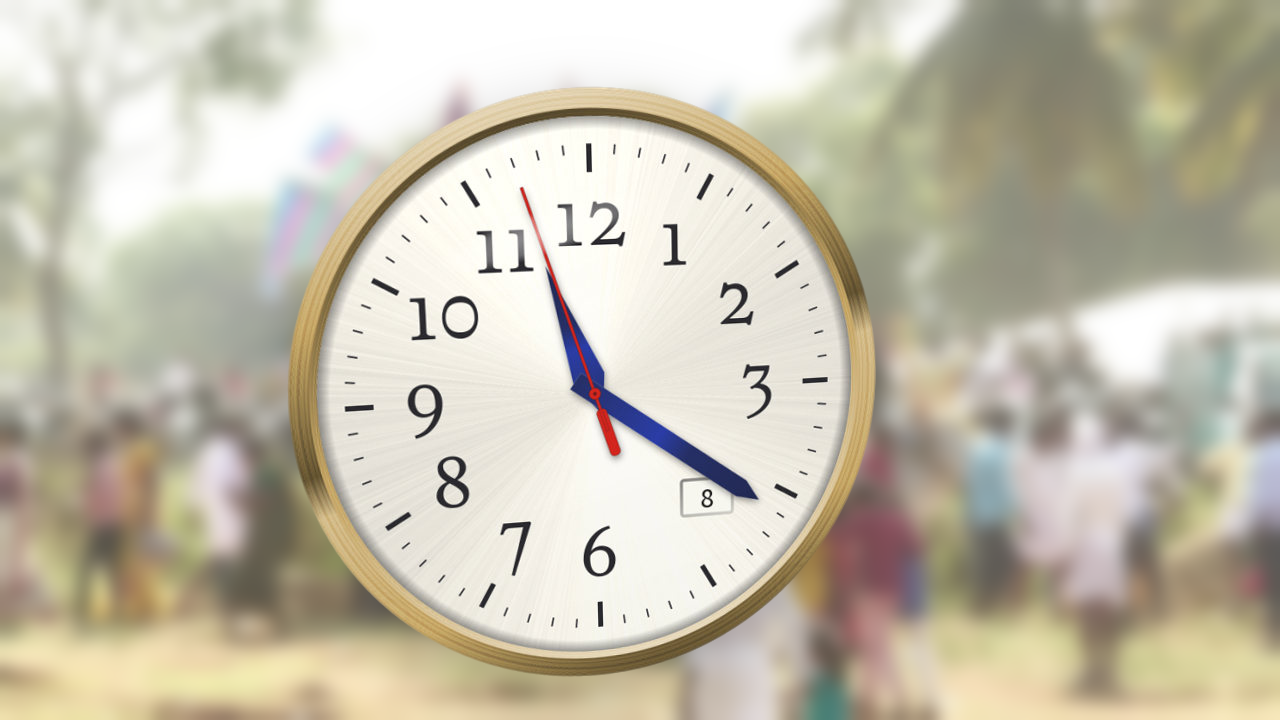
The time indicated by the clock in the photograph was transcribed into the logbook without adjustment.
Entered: 11:20:57
